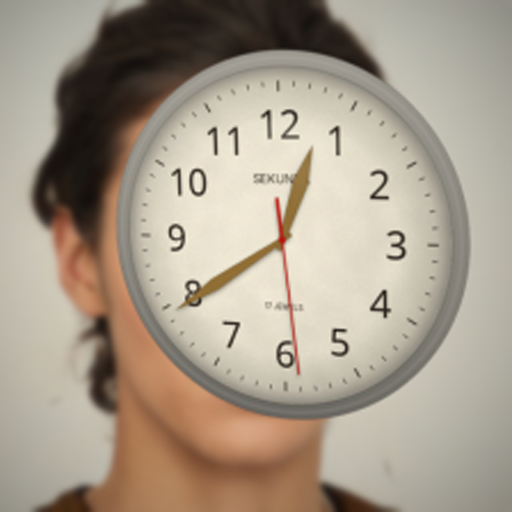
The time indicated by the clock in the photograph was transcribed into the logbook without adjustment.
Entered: 12:39:29
